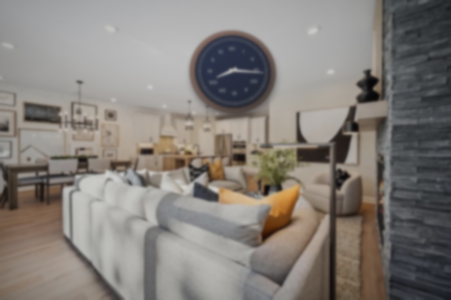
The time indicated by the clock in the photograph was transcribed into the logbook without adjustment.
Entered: 8:16
